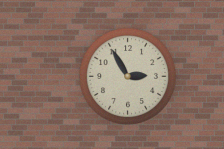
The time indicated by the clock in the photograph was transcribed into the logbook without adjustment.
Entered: 2:55
